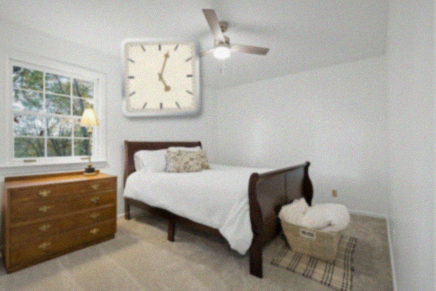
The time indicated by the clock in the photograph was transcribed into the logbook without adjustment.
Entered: 5:03
